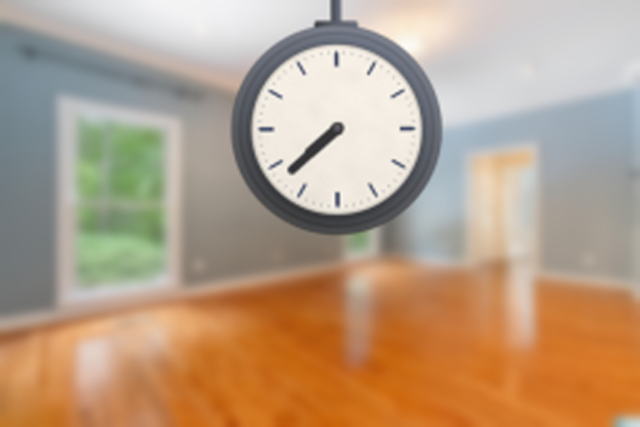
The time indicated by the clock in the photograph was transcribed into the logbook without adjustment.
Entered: 7:38
